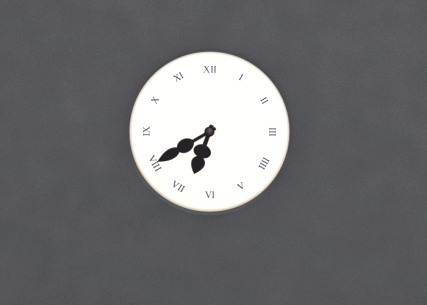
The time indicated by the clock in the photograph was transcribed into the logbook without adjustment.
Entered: 6:40
